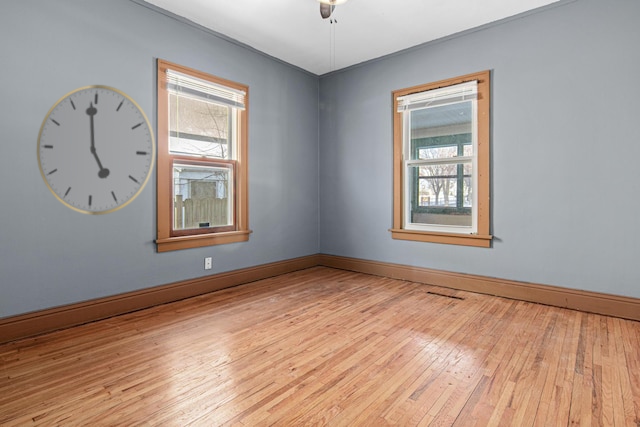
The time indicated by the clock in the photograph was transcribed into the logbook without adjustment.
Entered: 4:59
